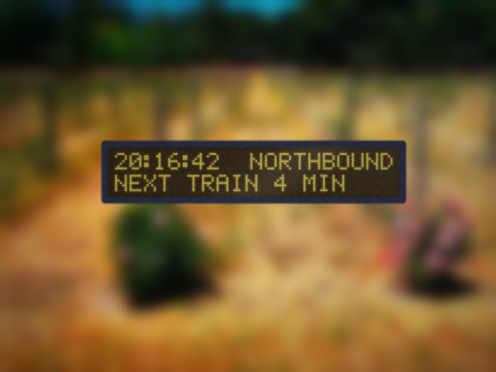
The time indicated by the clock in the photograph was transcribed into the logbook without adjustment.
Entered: 20:16:42
